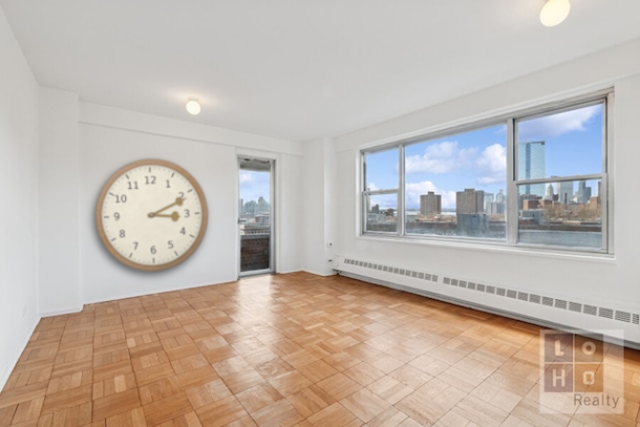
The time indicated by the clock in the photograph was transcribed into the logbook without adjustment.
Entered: 3:11
